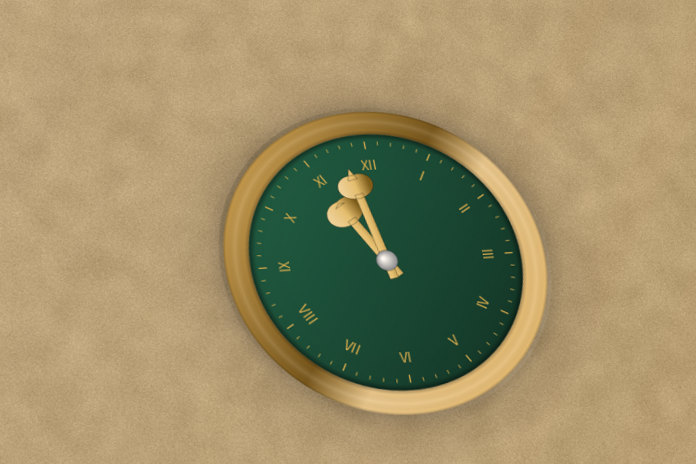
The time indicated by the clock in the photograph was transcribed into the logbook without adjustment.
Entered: 10:58
